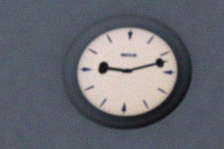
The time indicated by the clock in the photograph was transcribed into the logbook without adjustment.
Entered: 9:12
